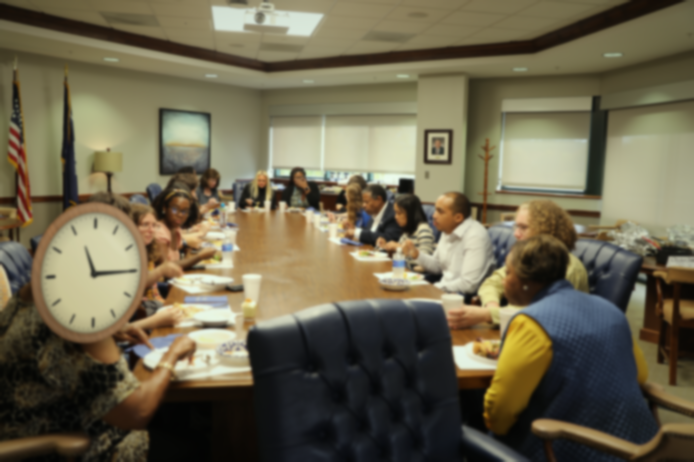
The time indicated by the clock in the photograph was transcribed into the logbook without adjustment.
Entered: 11:15
